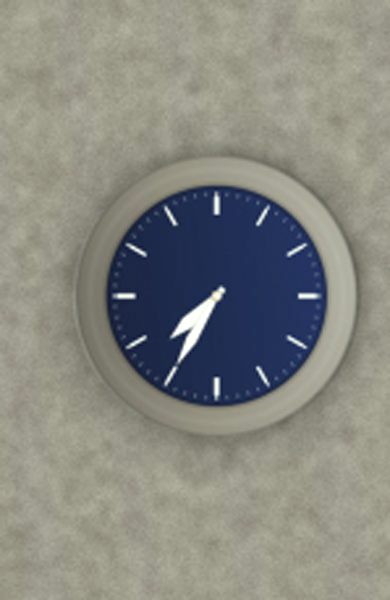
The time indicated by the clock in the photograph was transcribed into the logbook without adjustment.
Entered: 7:35
